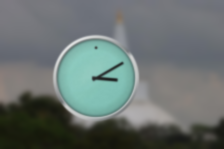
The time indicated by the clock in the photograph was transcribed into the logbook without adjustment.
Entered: 3:10
